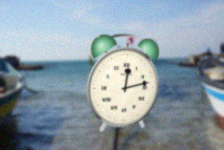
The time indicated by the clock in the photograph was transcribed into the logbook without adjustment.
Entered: 12:13
